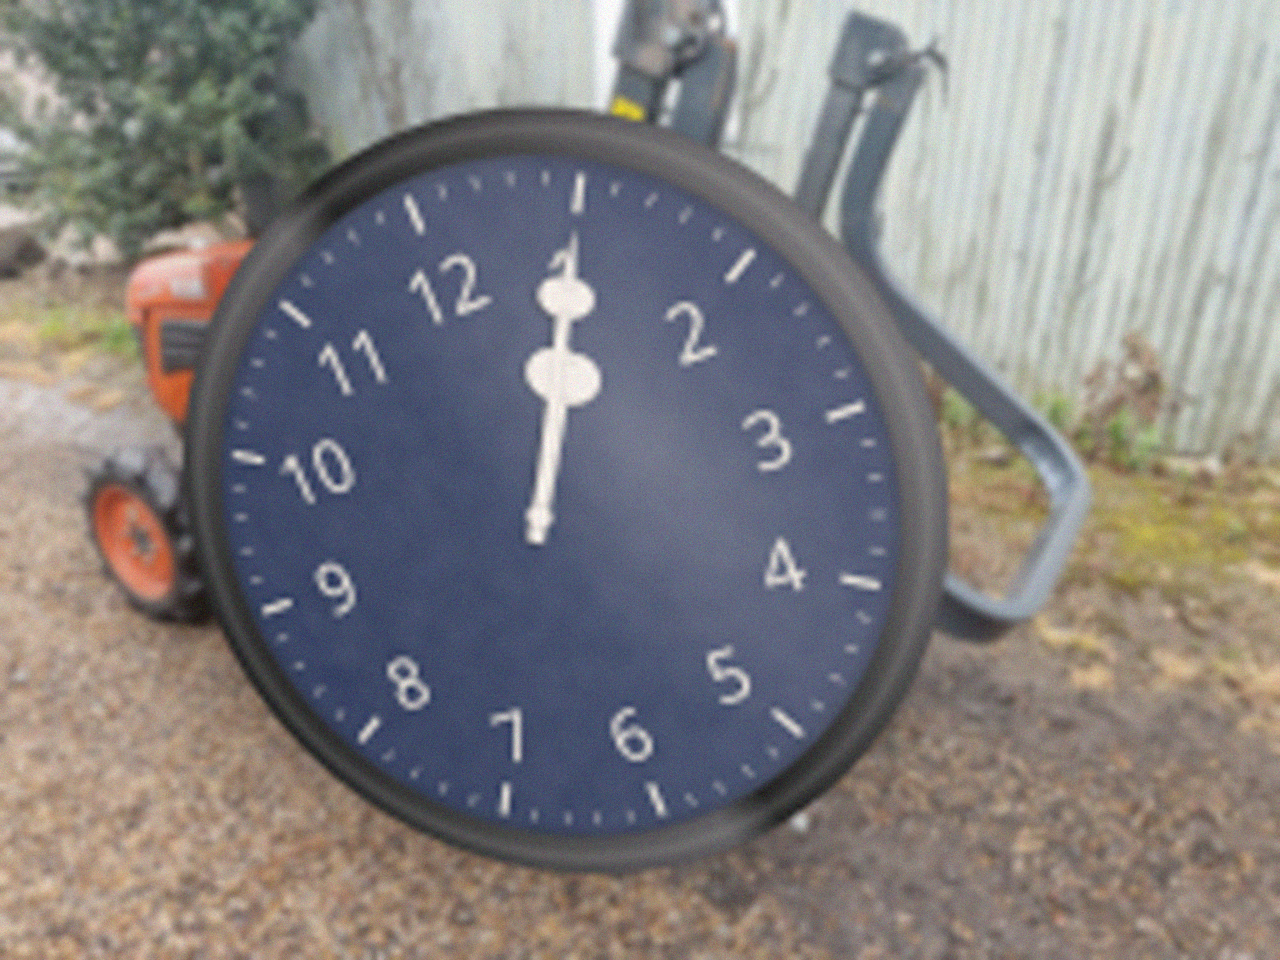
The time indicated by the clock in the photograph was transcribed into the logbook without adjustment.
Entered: 1:05
